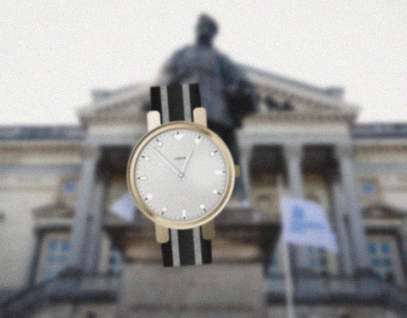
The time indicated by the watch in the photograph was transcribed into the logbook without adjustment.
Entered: 12:53
